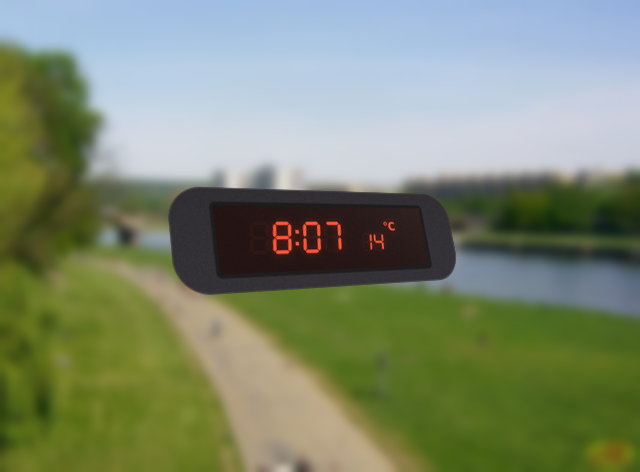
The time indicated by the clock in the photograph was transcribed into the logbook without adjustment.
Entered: 8:07
